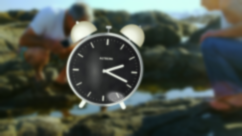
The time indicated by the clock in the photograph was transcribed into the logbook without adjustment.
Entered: 2:19
